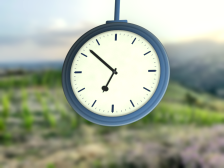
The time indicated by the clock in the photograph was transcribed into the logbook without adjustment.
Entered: 6:52
